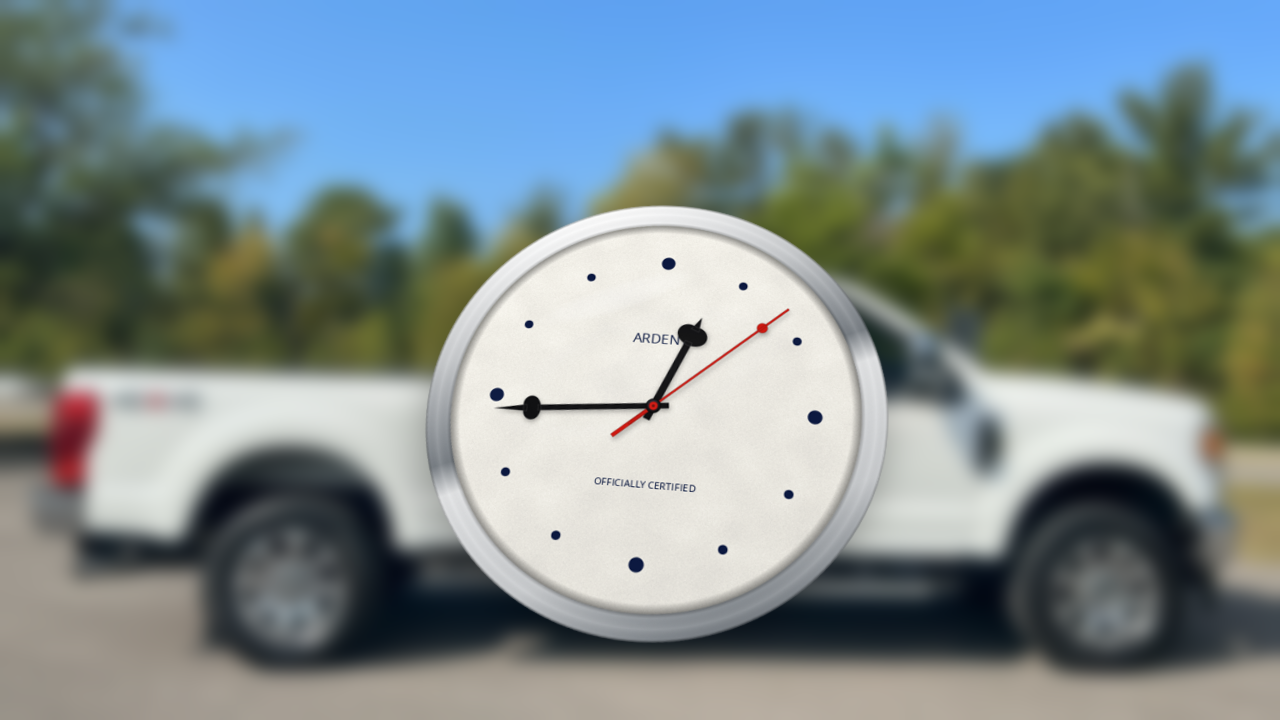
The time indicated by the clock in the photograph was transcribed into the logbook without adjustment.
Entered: 12:44:08
